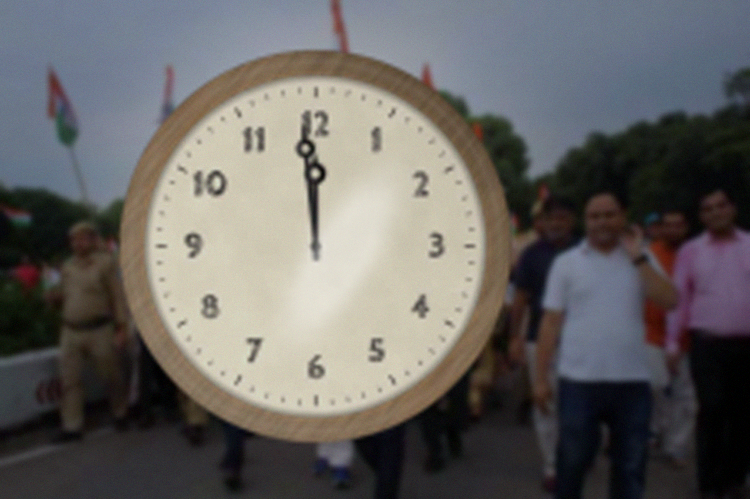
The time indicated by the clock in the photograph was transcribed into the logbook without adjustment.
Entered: 11:59
